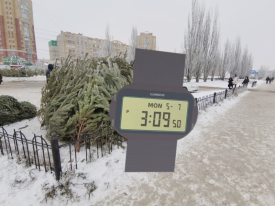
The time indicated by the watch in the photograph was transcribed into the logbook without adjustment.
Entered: 3:09:50
